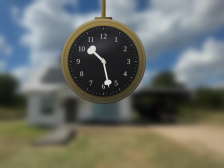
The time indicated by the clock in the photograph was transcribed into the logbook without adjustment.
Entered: 10:28
